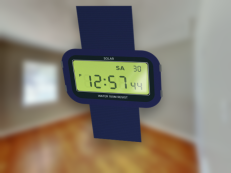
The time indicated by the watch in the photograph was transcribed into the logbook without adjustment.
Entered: 12:57:44
